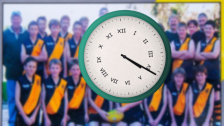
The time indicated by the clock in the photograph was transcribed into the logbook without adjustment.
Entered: 4:21
